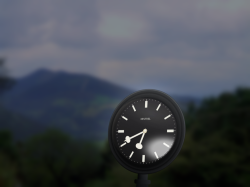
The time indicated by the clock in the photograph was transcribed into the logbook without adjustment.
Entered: 6:41
